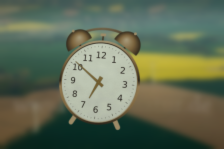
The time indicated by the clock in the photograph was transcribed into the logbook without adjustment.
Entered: 6:51
